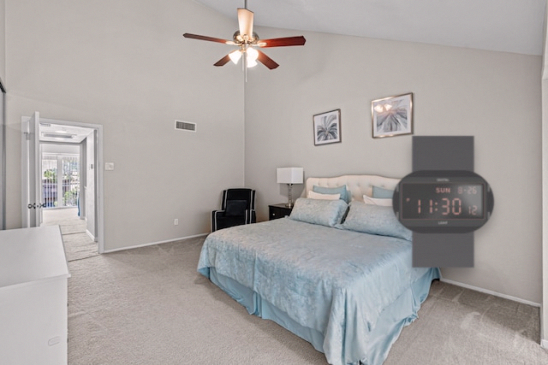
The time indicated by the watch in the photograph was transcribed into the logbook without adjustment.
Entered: 11:30:12
